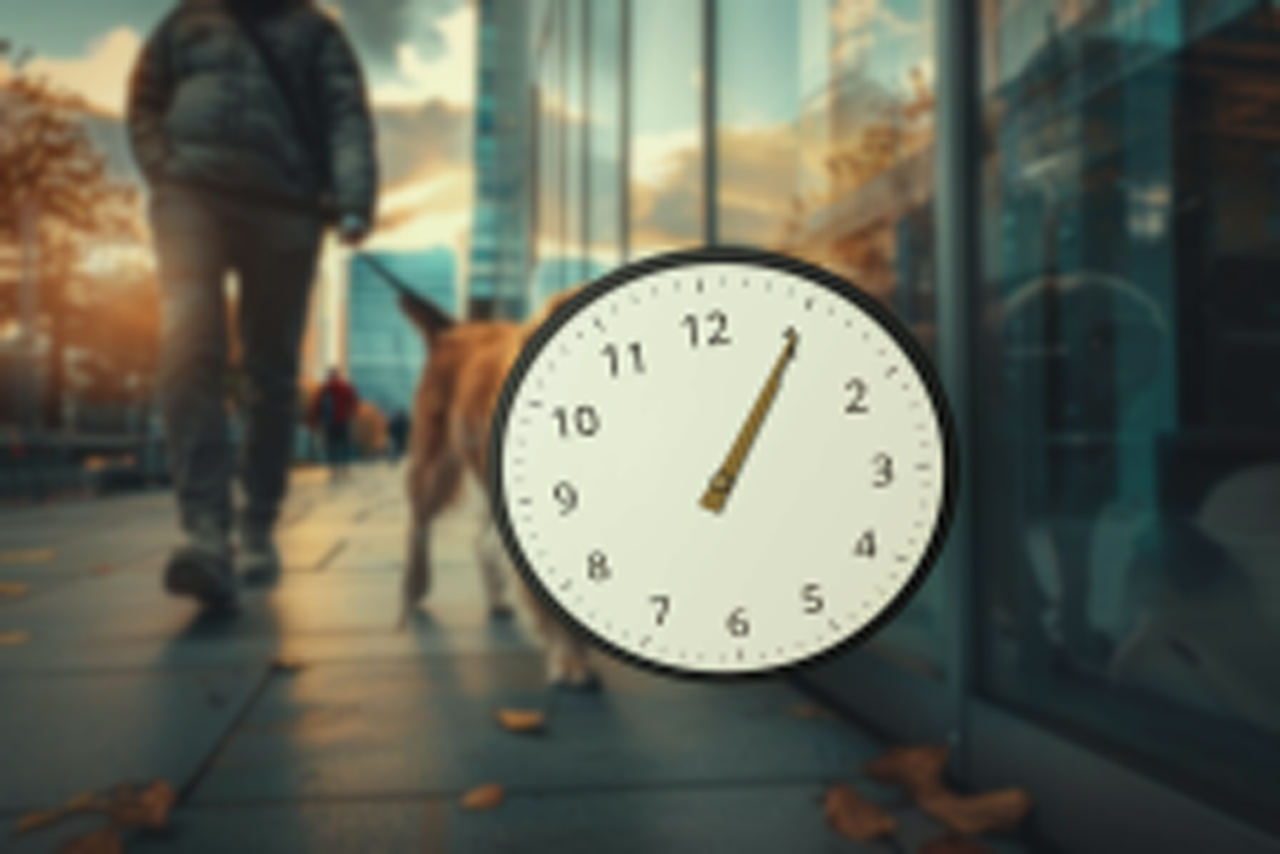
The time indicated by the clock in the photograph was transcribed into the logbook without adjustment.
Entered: 1:05
